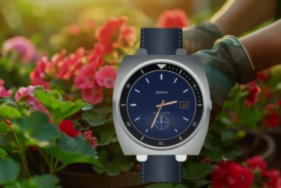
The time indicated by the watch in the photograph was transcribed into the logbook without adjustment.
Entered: 2:34
